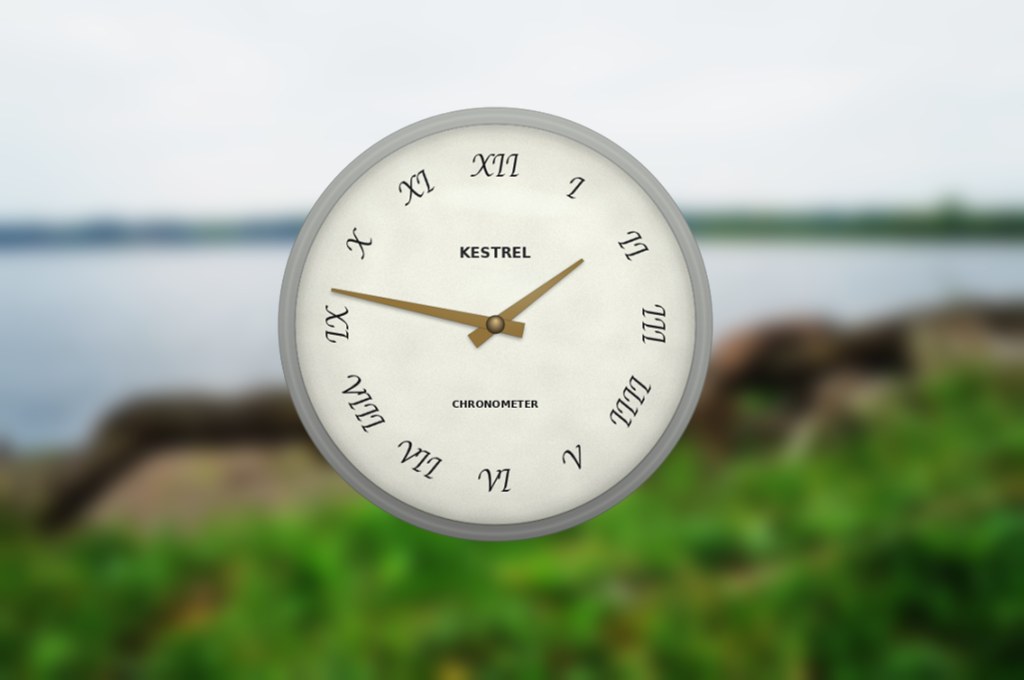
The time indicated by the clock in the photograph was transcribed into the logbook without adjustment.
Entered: 1:47
